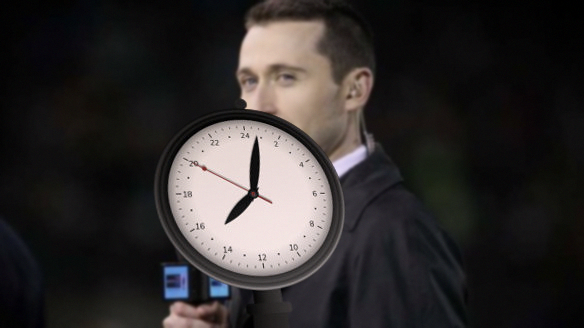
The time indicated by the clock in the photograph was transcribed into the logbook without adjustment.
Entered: 15:01:50
